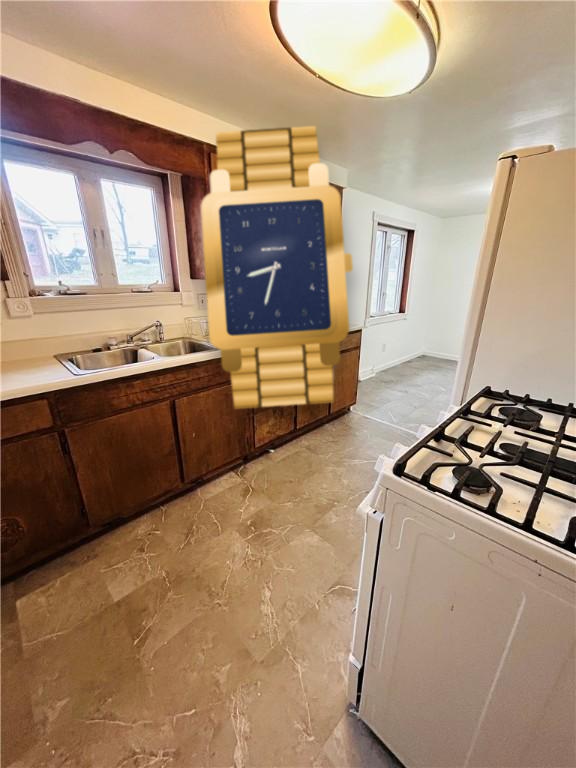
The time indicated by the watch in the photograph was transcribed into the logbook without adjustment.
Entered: 8:33
